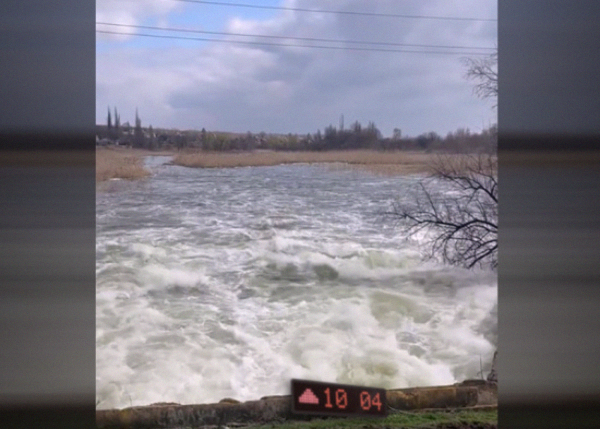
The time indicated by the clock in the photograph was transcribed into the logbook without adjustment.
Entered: 10:04
